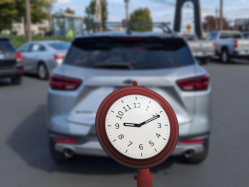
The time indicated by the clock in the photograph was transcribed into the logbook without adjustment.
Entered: 9:11
